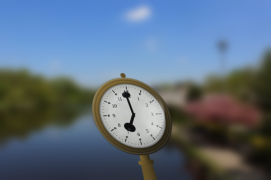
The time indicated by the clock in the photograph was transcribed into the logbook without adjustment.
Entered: 6:59
